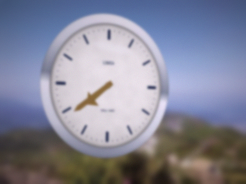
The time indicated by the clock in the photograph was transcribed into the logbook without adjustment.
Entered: 7:39
